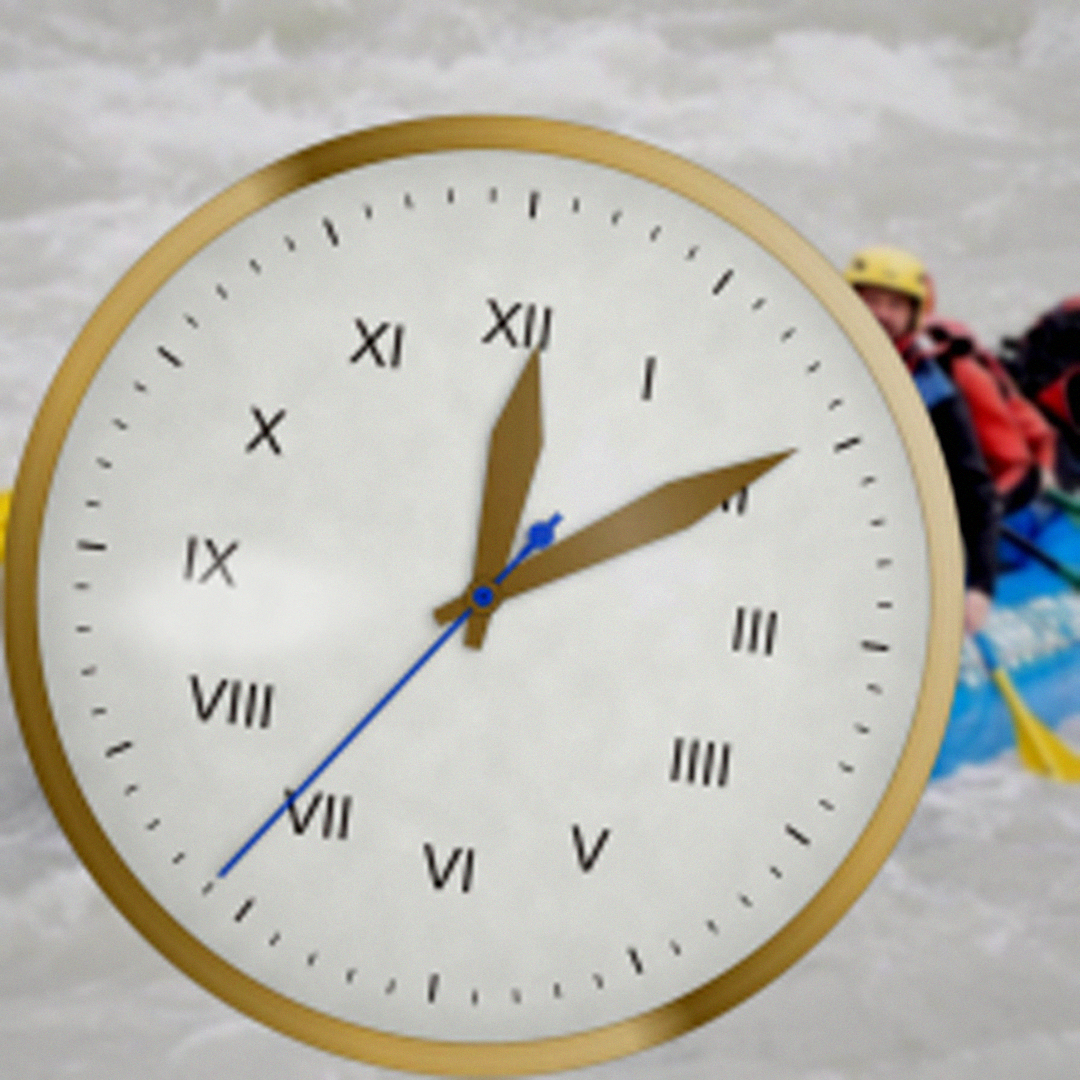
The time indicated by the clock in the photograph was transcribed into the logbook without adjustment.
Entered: 12:09:36
